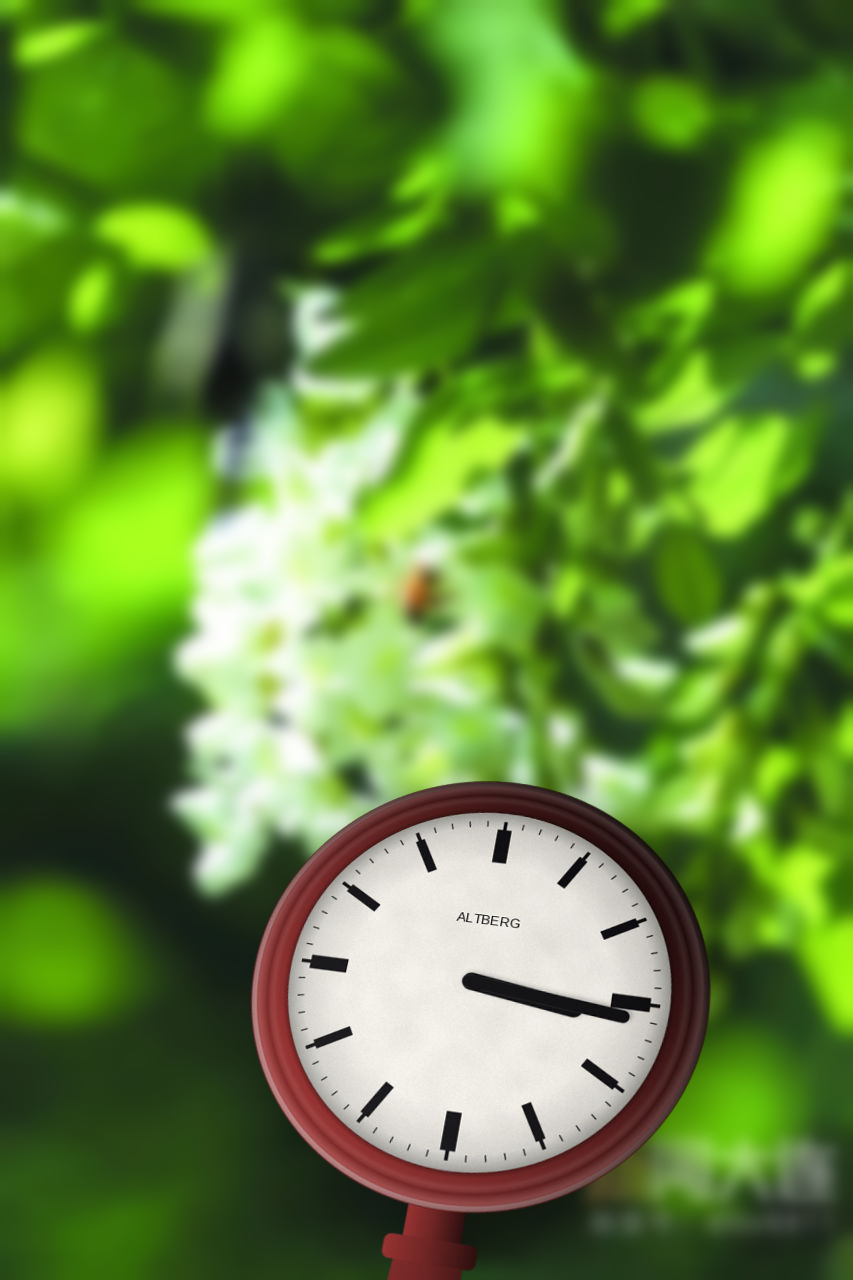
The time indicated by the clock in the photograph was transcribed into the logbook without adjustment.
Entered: 3:16
